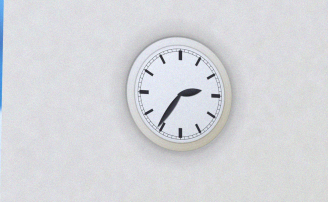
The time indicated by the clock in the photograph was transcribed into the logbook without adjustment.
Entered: 2:36
